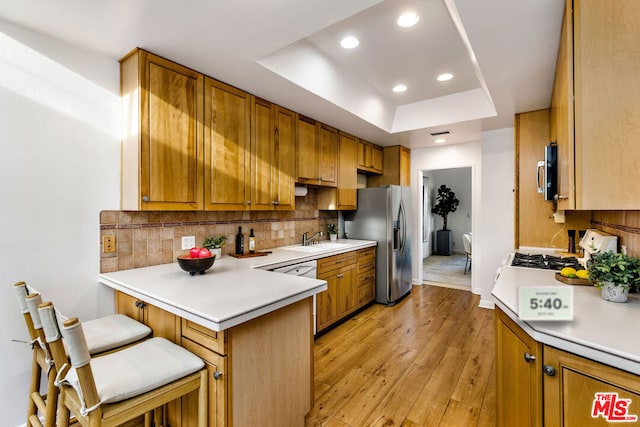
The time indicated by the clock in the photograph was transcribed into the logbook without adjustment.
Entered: 5:40
